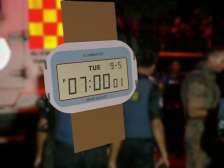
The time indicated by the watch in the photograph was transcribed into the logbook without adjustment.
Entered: 7:00:01
